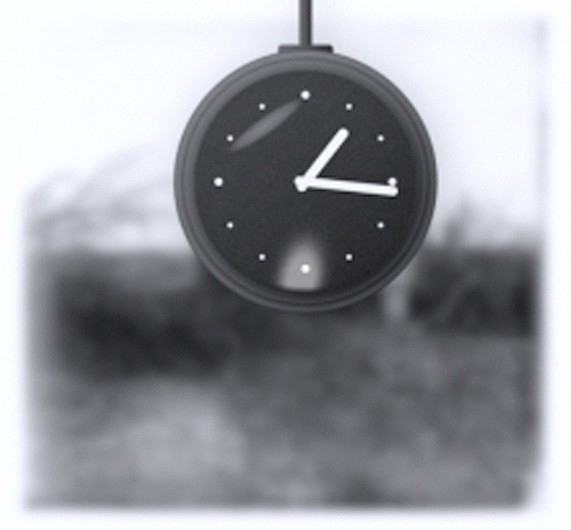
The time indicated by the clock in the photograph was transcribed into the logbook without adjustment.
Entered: 1:16
